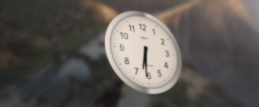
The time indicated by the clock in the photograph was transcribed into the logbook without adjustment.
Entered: 6:31
